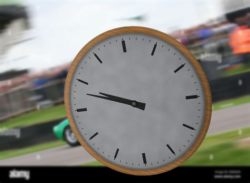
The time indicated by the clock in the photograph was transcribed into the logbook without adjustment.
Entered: 9:48
